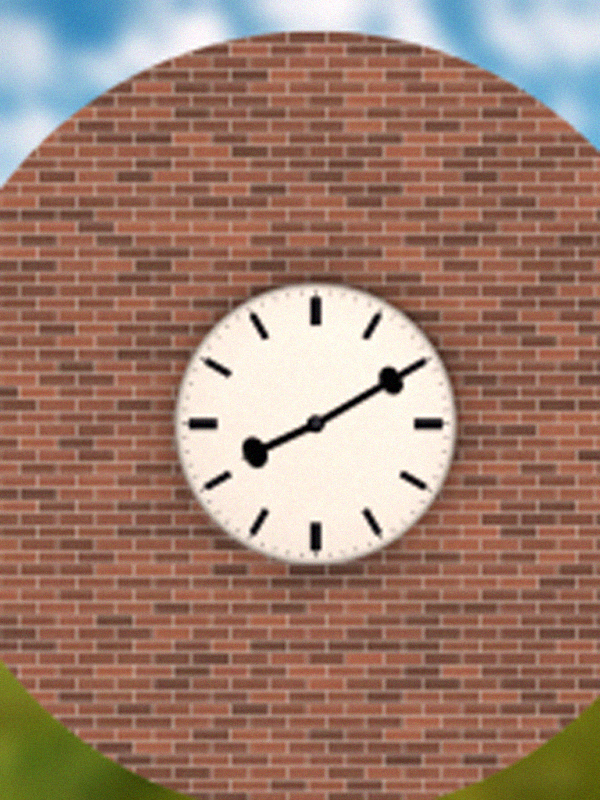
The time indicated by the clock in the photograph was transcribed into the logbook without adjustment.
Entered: 8:10
